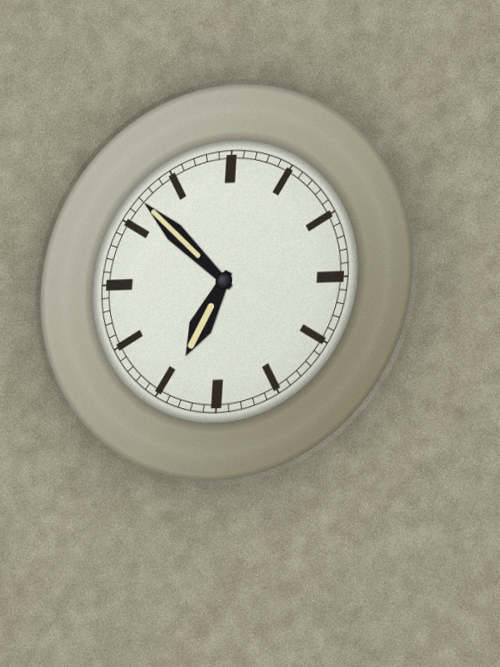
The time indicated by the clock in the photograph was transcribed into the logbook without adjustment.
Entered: 6:52
